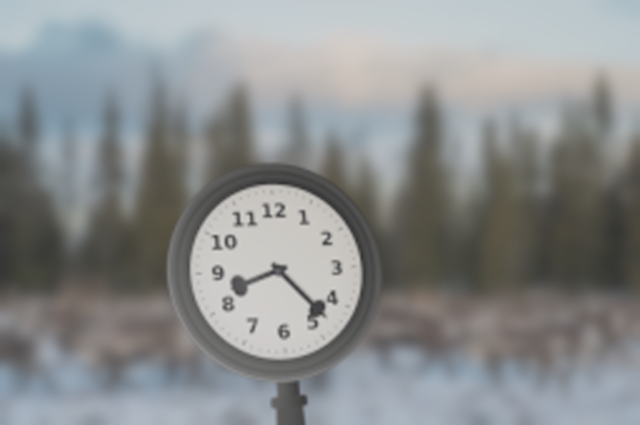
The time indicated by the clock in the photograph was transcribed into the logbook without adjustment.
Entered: 8:23
